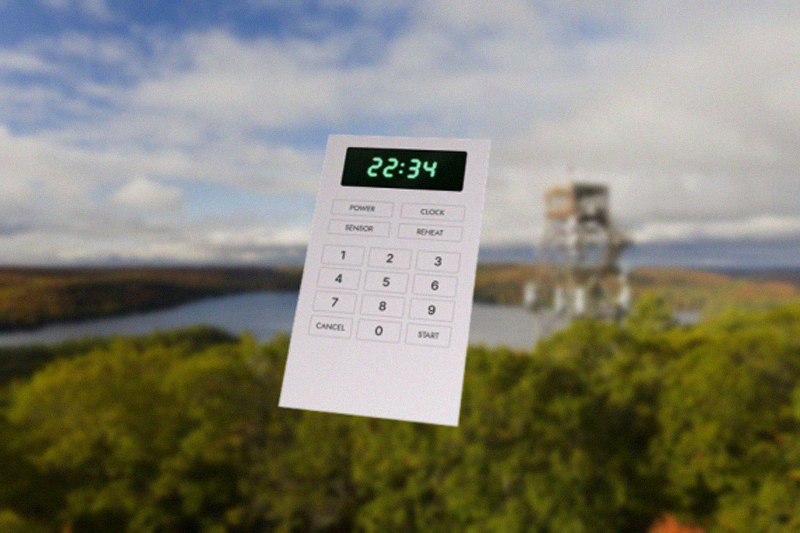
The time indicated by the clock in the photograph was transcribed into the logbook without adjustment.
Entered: 22:34
